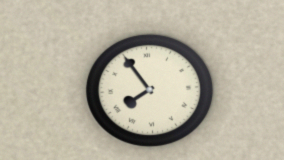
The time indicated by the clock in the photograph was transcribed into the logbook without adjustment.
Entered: 7:55
